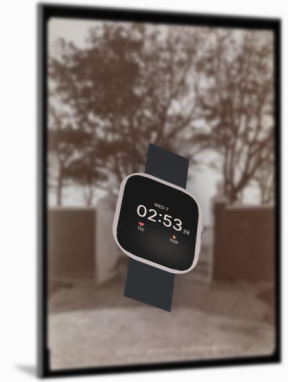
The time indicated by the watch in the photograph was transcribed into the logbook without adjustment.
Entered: 2:53
